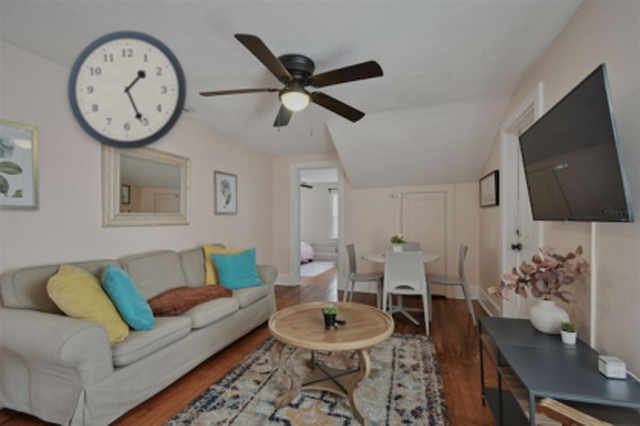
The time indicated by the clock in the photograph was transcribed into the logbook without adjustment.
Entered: 1:26
